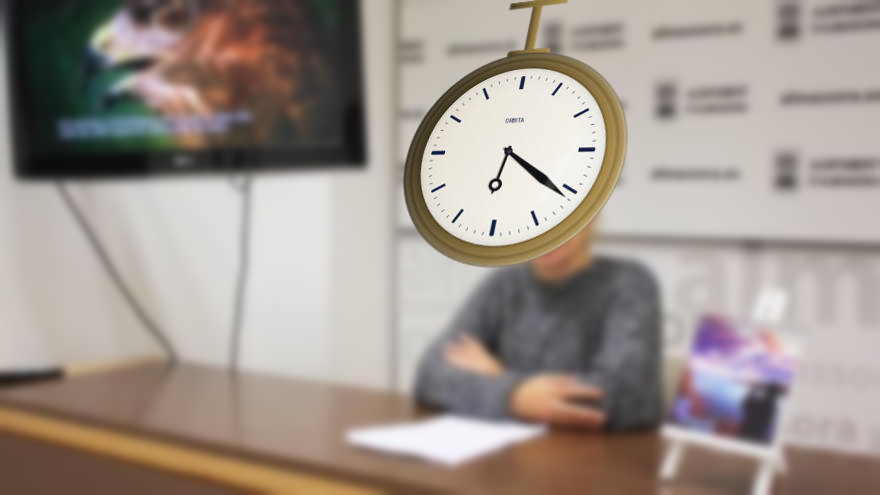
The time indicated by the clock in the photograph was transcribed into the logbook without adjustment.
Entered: 6:21
